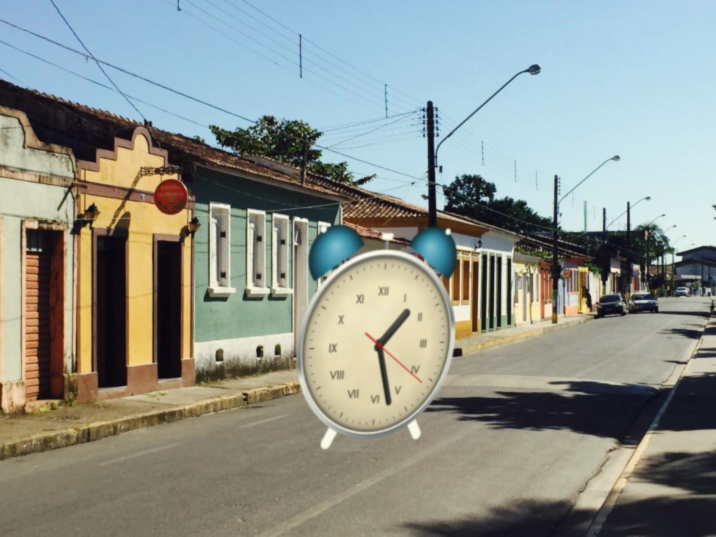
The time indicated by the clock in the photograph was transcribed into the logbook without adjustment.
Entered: 1:27:21
